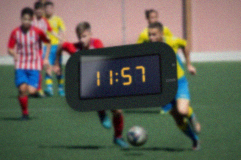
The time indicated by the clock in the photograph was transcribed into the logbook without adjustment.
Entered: 11:57
